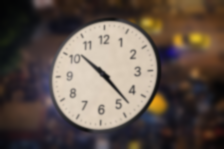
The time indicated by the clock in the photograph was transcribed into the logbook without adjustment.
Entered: 10:23
